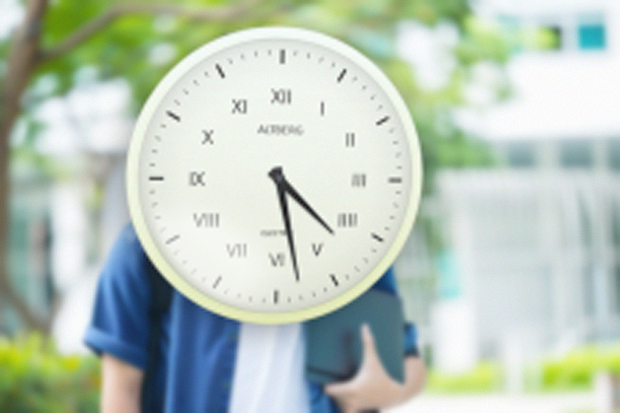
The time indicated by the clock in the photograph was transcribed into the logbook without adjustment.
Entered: 4:28
